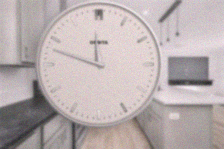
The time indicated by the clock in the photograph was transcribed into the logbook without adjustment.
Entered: 11:48
